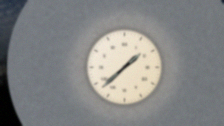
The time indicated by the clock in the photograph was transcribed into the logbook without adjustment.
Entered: 1:38
